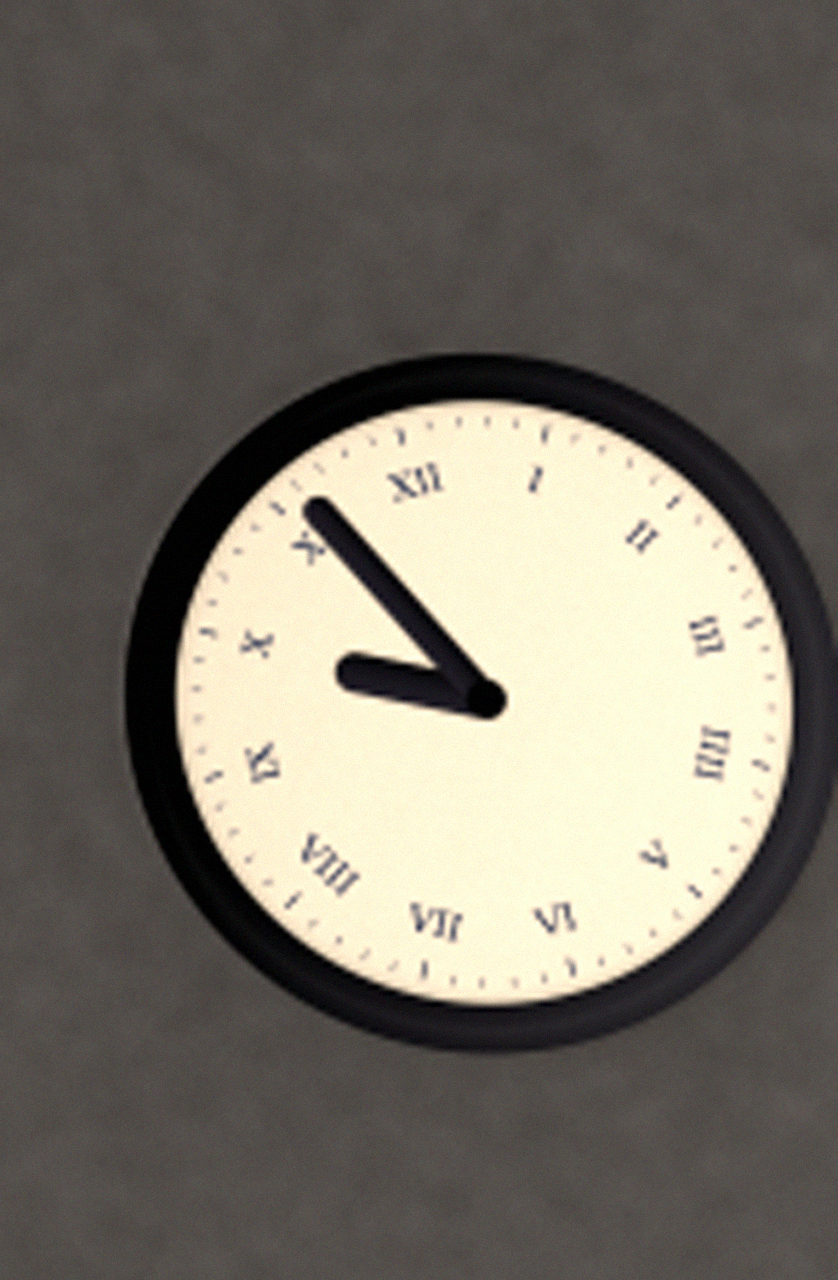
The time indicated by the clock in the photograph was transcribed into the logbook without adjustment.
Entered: 9:56
